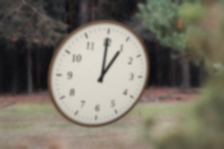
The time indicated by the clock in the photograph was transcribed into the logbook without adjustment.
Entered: 1:00
